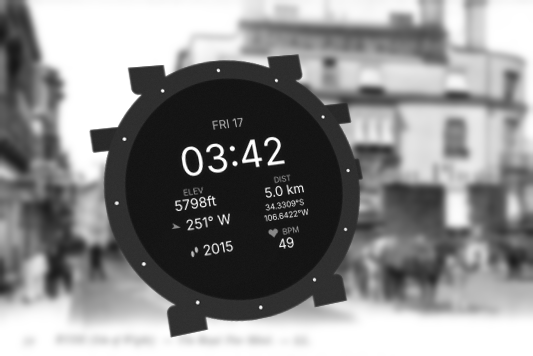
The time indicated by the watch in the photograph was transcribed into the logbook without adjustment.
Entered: 3:42
